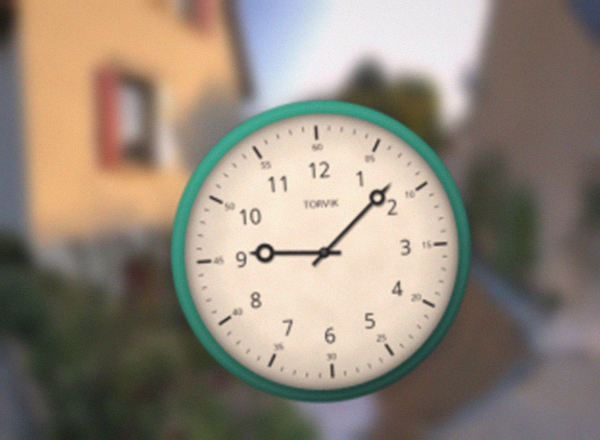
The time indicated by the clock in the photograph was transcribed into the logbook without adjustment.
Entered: 9:08
